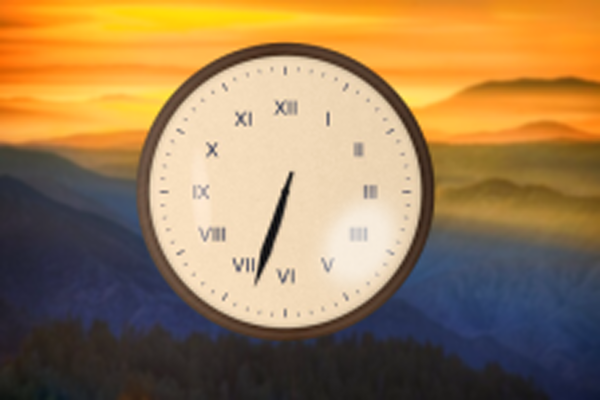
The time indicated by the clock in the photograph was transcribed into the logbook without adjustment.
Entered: 6:33
